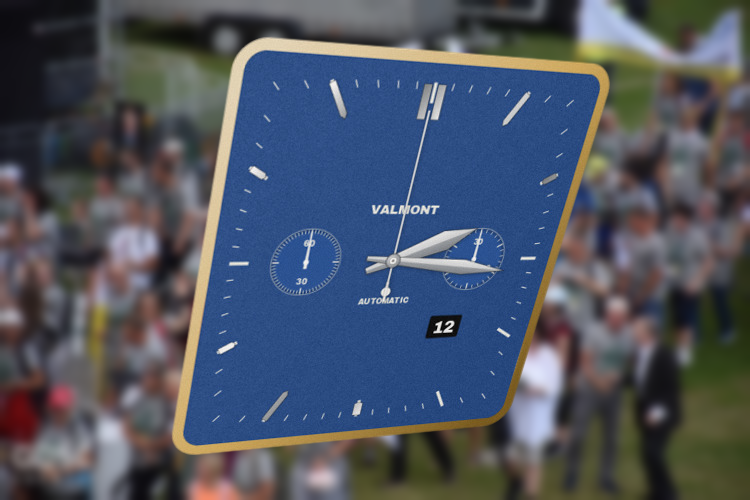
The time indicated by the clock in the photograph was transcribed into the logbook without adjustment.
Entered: 2:16
